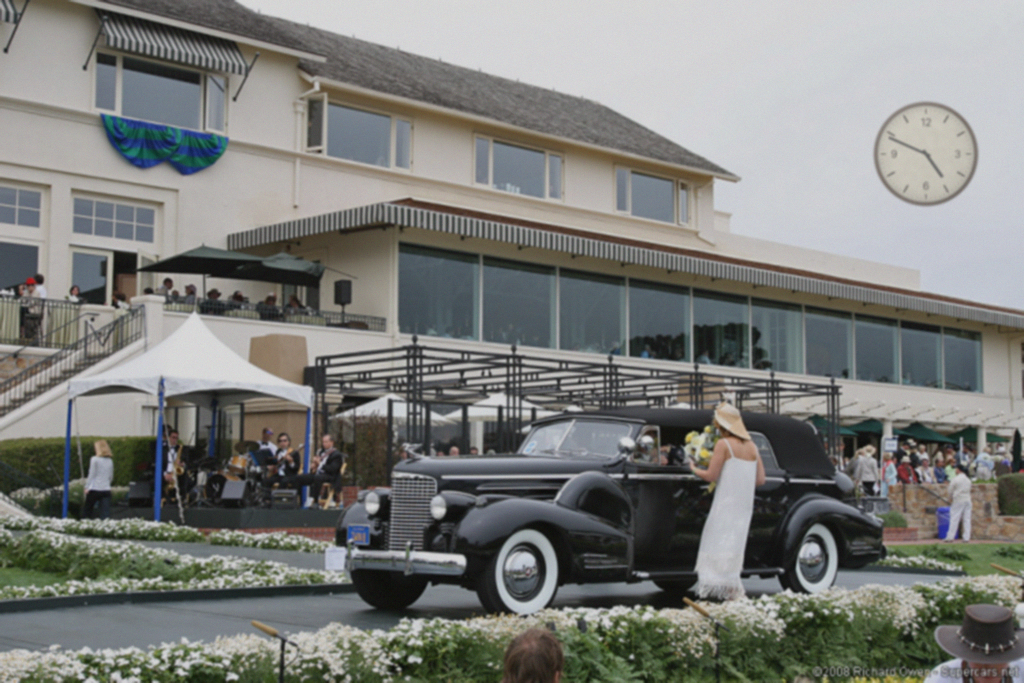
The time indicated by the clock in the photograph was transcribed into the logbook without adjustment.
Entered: 4:49
